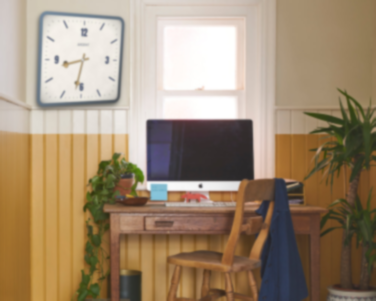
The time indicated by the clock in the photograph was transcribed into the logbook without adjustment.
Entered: 8:32
